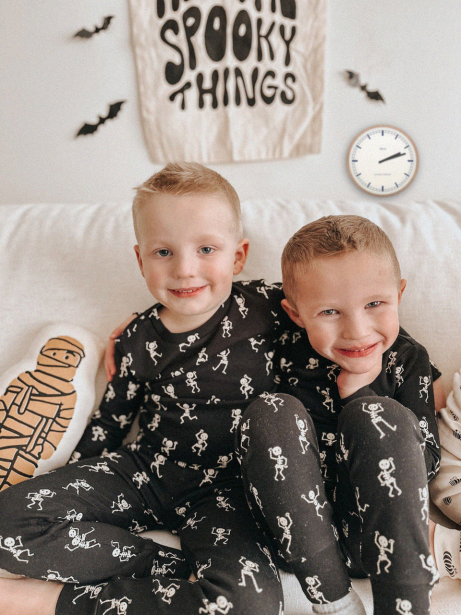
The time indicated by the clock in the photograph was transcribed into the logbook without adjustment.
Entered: 2:12
